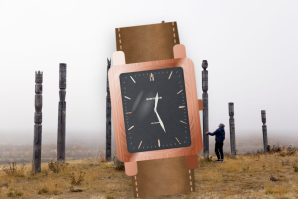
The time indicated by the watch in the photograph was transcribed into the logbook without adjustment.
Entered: 12:27
